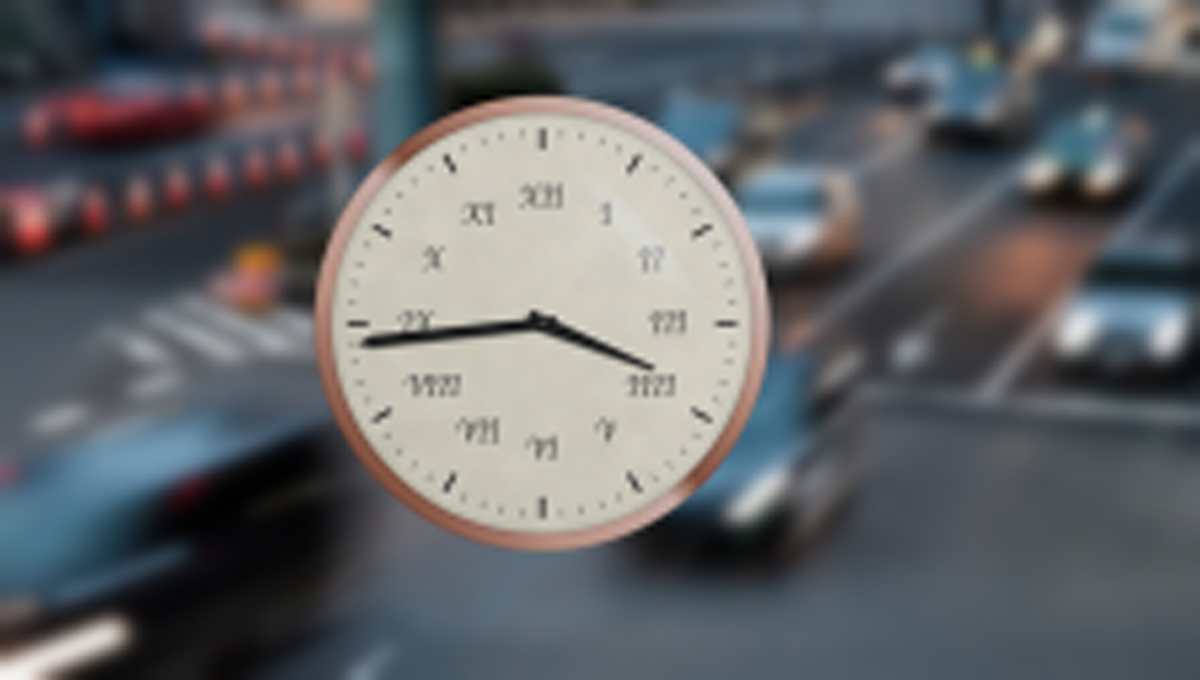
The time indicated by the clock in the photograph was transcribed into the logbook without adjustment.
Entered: 3:44
